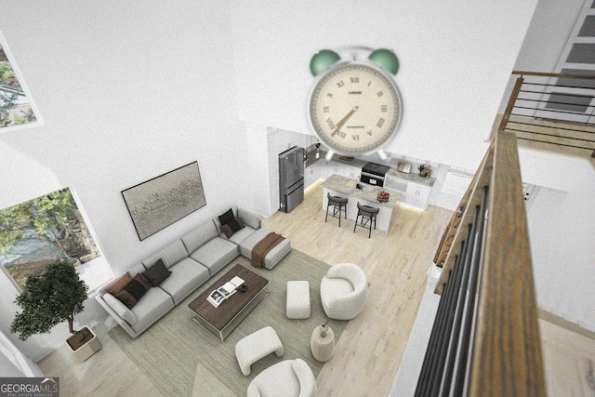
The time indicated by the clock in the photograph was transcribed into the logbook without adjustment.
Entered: 7:37
